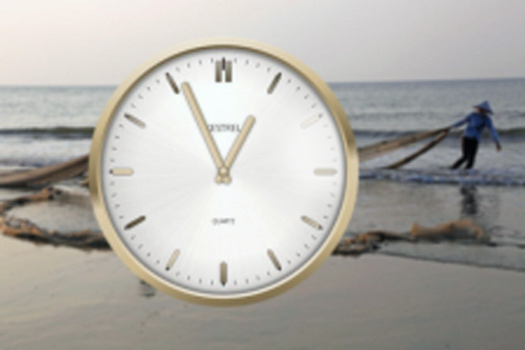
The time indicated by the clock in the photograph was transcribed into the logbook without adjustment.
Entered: 12:56
